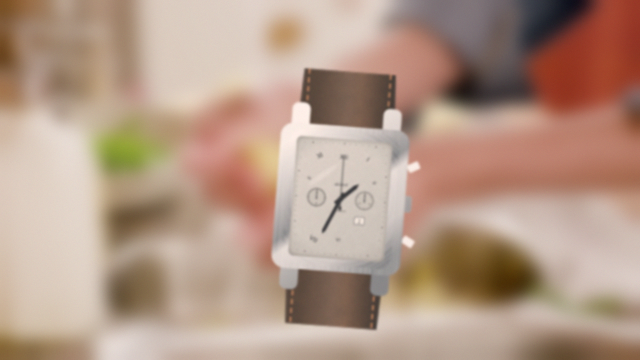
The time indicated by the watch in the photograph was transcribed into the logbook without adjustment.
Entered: 1:34
